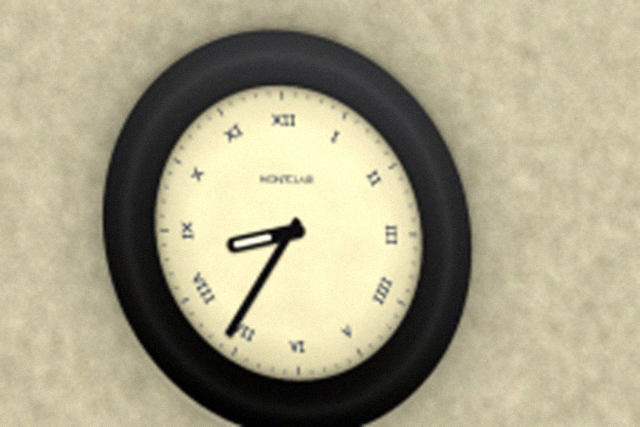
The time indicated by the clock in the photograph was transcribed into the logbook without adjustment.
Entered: 8:36
